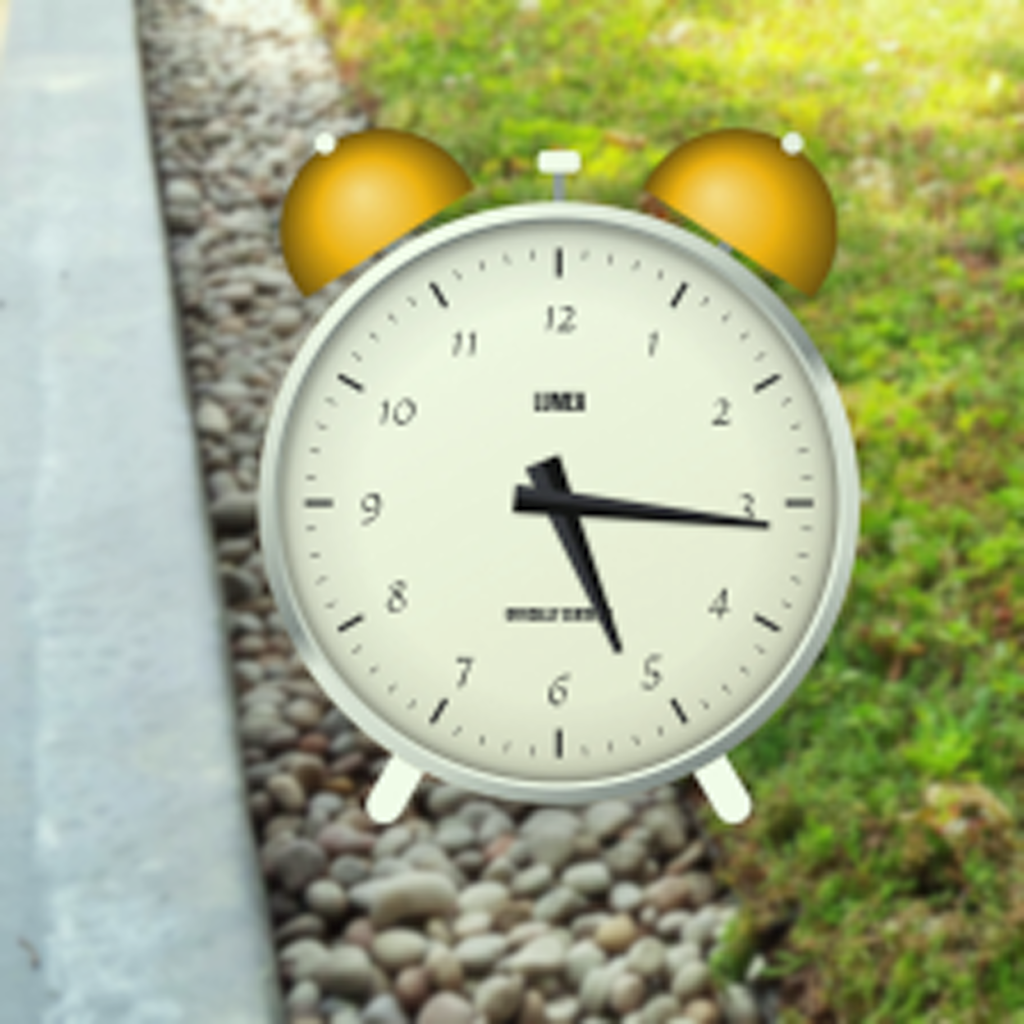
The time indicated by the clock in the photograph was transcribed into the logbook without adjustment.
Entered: 5:16
